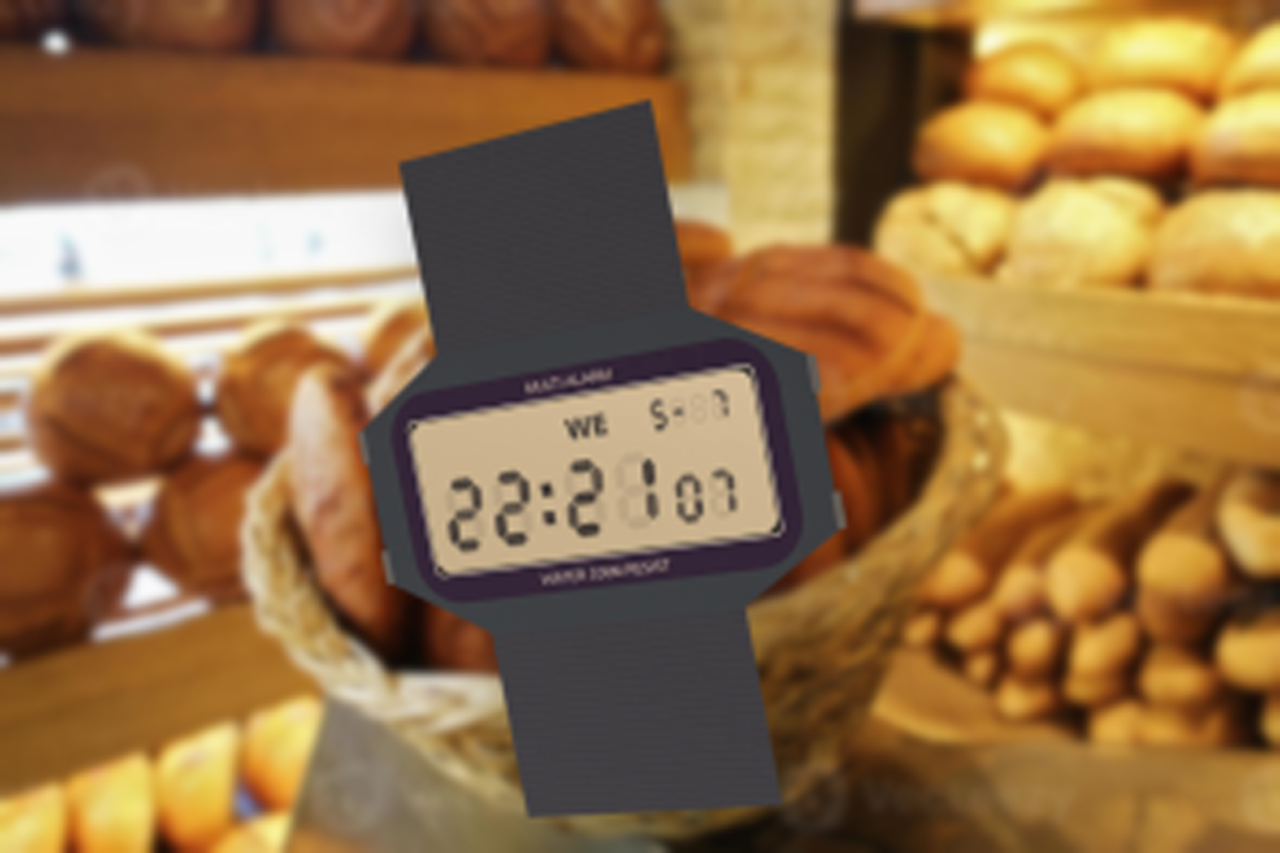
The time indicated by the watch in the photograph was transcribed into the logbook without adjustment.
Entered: 22:21:07
